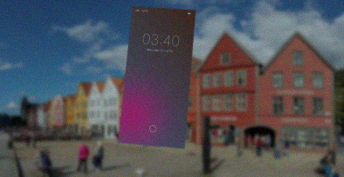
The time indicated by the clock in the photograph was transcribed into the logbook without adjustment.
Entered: 3:40
